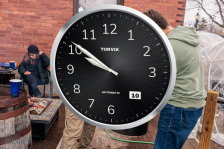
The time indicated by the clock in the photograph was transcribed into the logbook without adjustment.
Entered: 9:51
